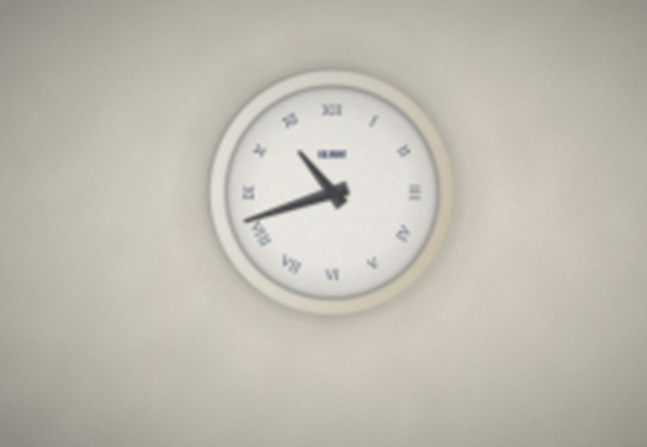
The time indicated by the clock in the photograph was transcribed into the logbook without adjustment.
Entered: 10:42
